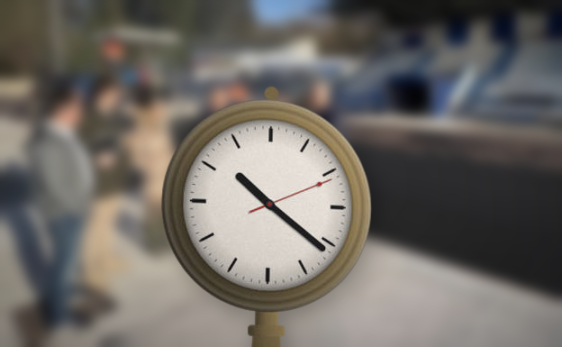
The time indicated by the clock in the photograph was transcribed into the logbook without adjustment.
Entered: 10:21:11
